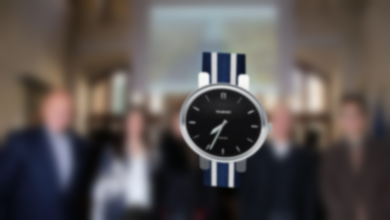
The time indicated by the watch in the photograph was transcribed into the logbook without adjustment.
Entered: 7:34
